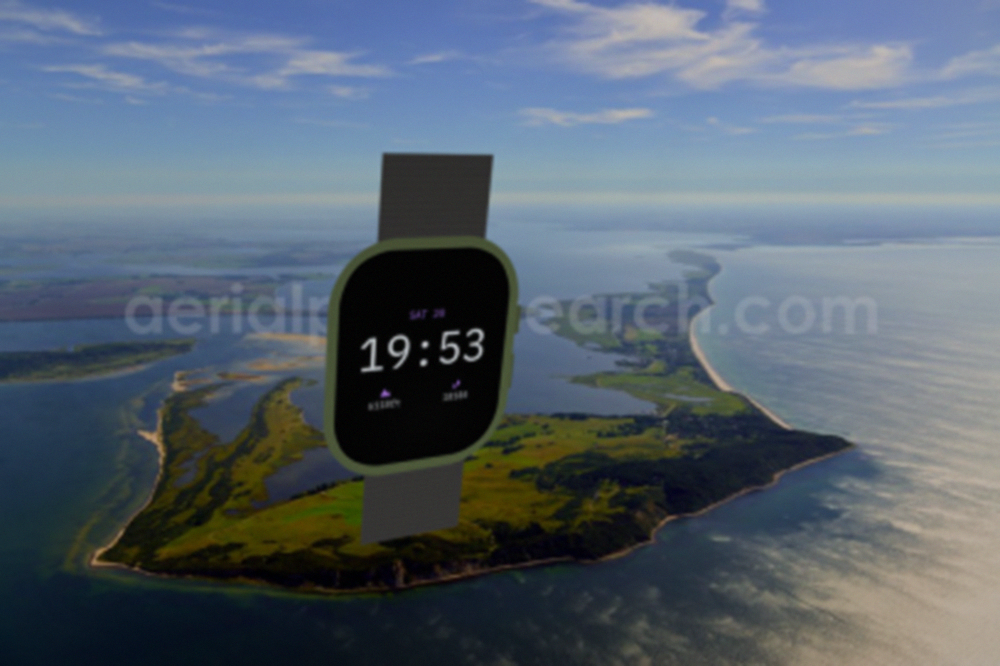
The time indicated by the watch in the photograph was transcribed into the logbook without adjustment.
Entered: 19:53
